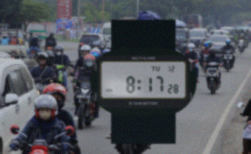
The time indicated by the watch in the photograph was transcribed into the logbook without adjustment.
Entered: 8:17
